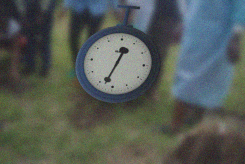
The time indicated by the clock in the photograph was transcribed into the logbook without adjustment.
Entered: 12:33
